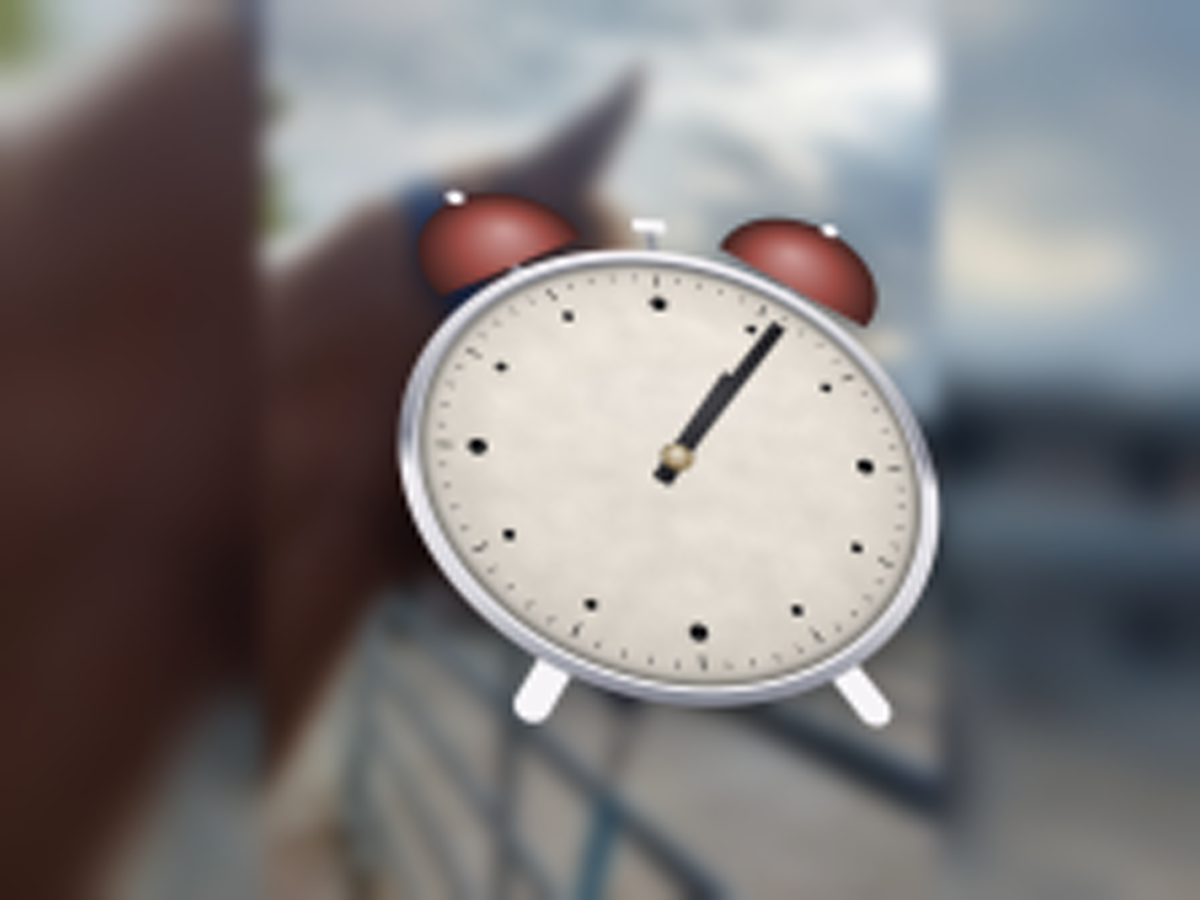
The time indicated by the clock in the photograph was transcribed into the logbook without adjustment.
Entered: 1:06
